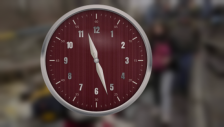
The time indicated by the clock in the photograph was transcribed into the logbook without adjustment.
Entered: 11:27
